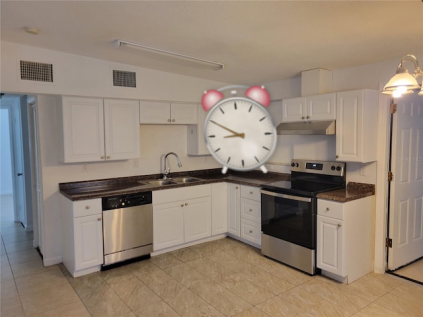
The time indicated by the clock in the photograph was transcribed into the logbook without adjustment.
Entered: 8:50
